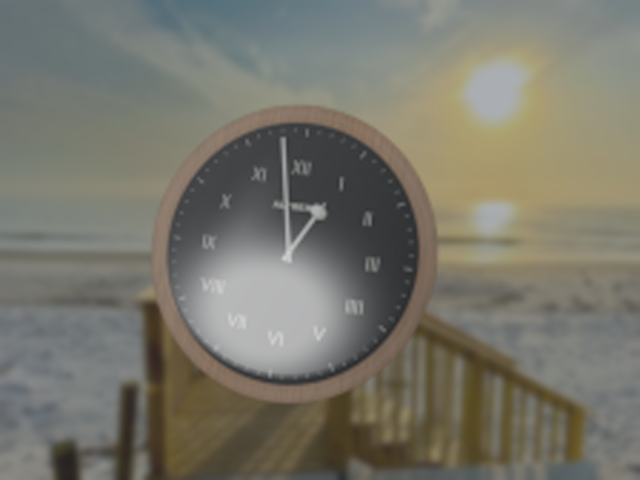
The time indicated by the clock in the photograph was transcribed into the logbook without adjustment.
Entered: 12:58
